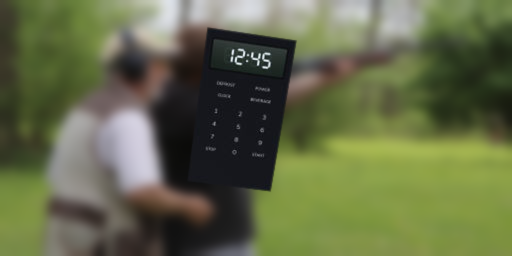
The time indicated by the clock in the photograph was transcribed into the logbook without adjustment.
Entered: 12:45
